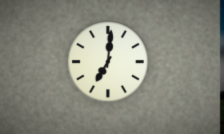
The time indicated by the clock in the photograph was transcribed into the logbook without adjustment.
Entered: 7:01
